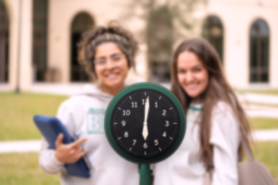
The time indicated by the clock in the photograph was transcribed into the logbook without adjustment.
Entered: 6:01
